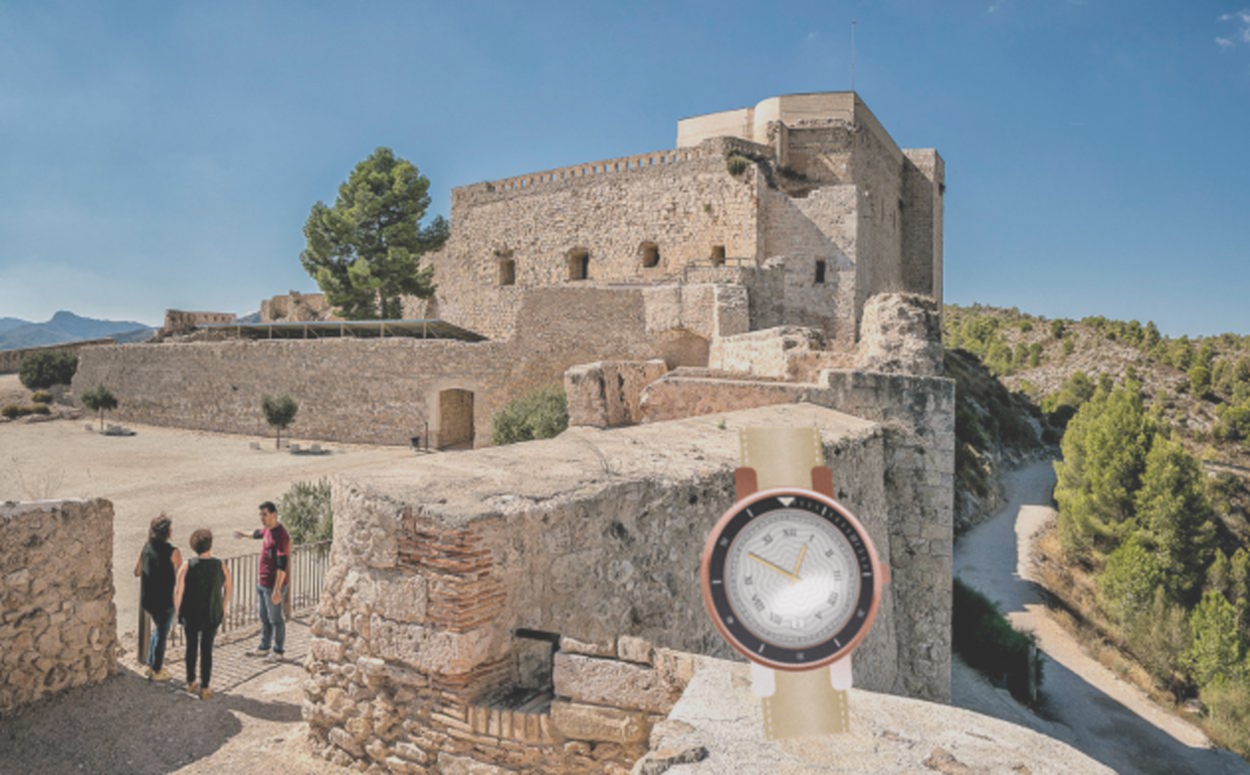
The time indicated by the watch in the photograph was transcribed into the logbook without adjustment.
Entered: 12:50
